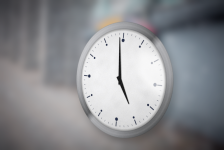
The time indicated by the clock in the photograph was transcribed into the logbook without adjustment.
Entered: 4:59
